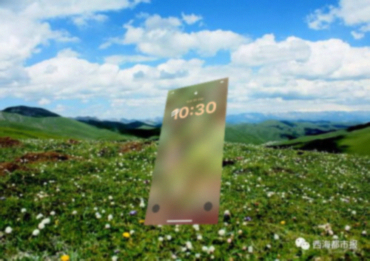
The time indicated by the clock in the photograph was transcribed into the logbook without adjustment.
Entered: 10:30
